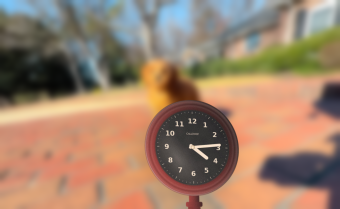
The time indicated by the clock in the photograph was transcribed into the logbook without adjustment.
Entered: 4:14
